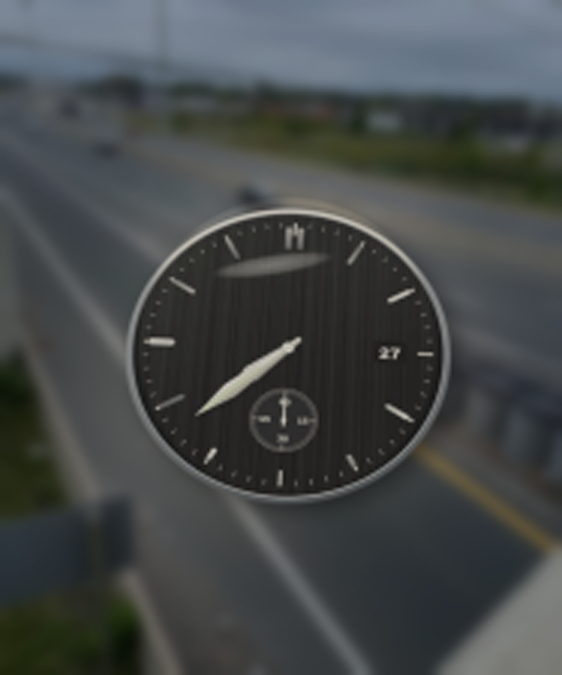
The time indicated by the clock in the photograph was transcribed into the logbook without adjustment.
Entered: 7:38
